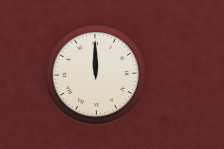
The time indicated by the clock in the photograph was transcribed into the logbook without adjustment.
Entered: 12:00
